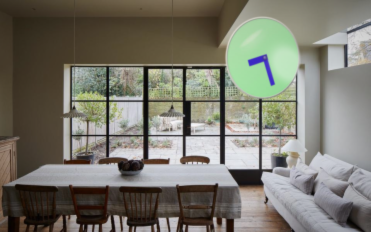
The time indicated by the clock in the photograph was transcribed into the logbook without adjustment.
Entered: 8:27
